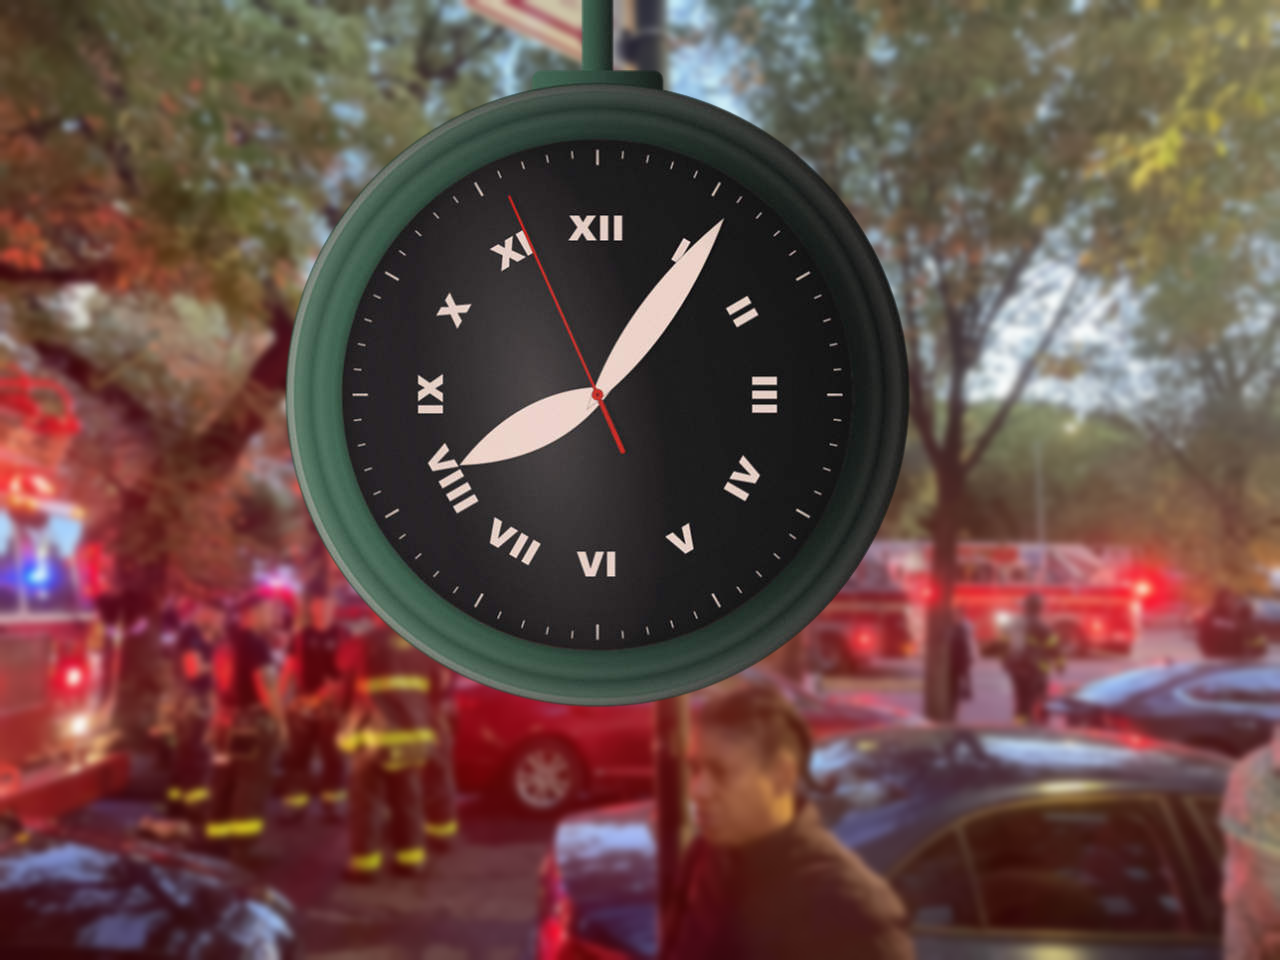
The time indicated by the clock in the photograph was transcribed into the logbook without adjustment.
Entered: 8:05:56
